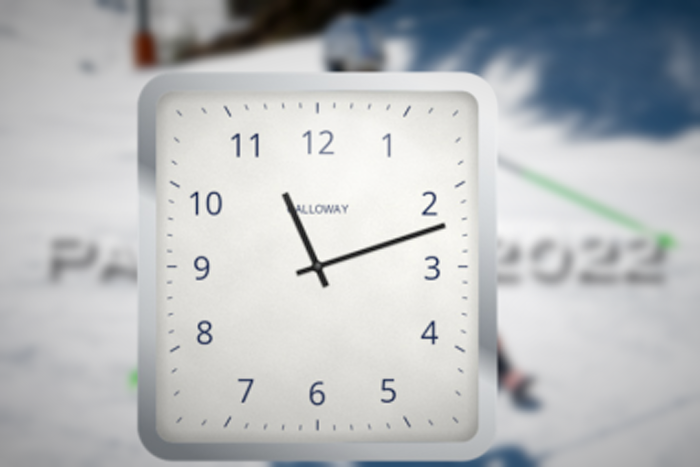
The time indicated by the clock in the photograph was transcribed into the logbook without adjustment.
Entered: 11:12
